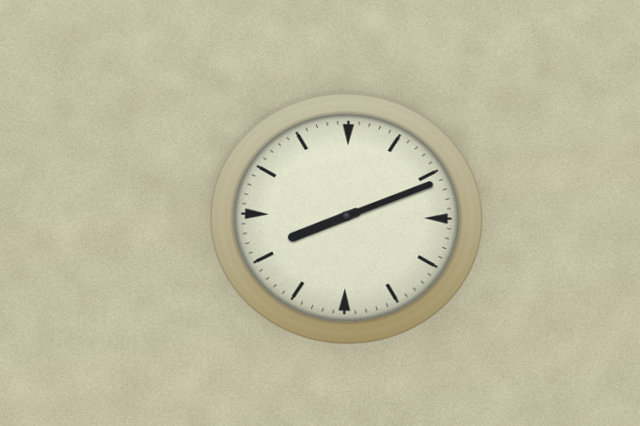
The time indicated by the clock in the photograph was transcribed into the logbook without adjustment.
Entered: 8:11
